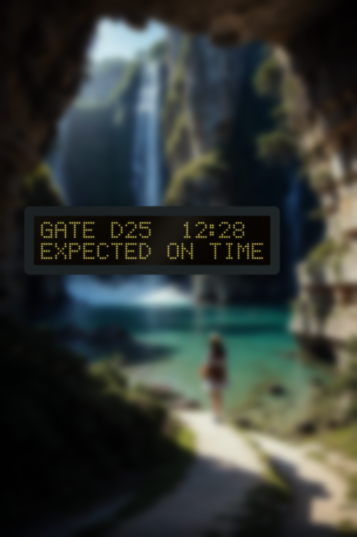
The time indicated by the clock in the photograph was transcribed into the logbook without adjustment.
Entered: 12:28
